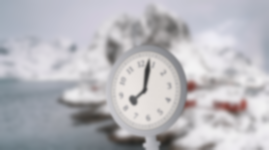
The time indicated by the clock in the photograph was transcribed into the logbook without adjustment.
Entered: 8:03
